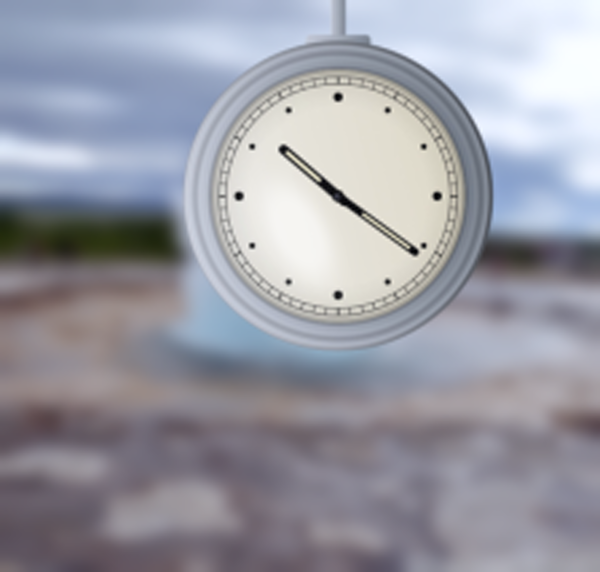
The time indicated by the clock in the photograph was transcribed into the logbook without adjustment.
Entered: 10:21
